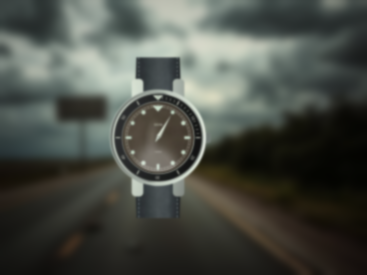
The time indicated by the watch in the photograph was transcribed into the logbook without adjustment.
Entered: 1:05
